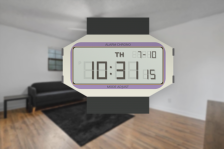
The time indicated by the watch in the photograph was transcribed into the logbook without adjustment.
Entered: 10:31:15
